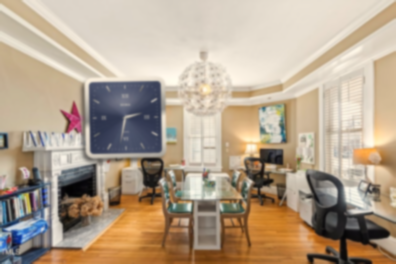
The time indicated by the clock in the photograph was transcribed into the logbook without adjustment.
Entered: 2:32
